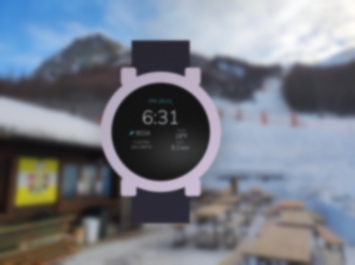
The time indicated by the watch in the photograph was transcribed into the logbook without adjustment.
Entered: 6:31
